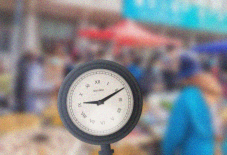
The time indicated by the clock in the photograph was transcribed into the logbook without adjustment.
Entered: 9:11
